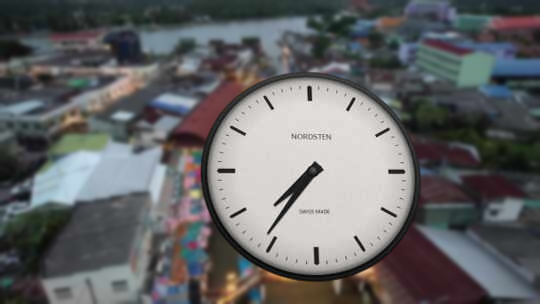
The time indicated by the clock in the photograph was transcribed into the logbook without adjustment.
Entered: 7:36
